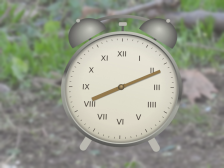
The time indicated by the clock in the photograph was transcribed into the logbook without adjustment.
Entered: 8:11
